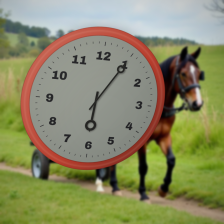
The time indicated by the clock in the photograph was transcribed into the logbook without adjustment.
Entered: 6:05
